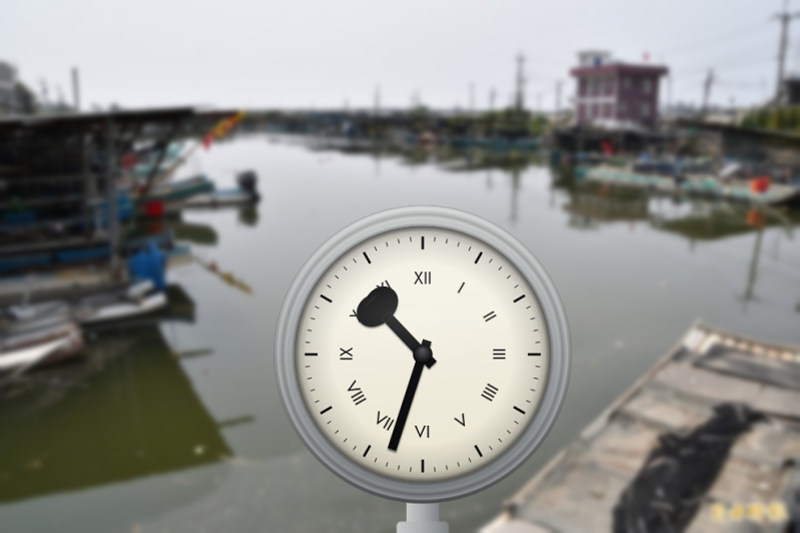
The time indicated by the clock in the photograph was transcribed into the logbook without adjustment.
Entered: 10:33
